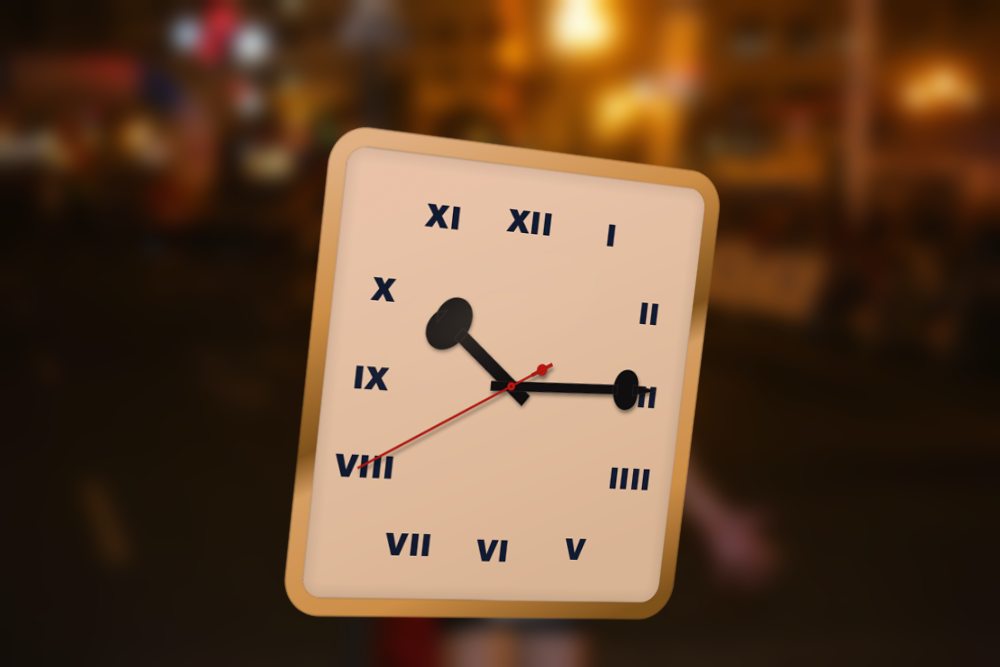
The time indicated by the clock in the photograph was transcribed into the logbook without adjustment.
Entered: 10:14:40
